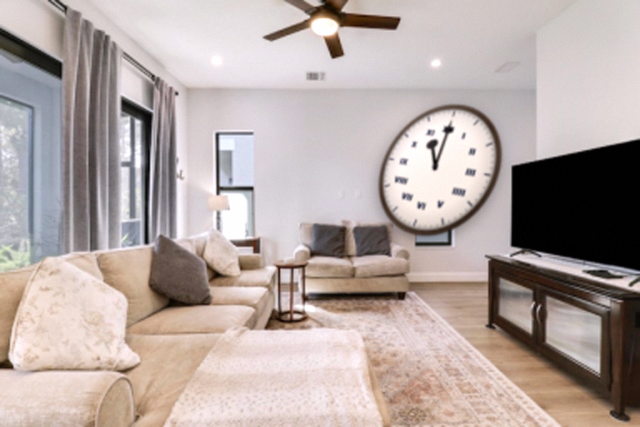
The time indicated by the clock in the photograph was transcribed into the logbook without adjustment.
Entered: 11:00
